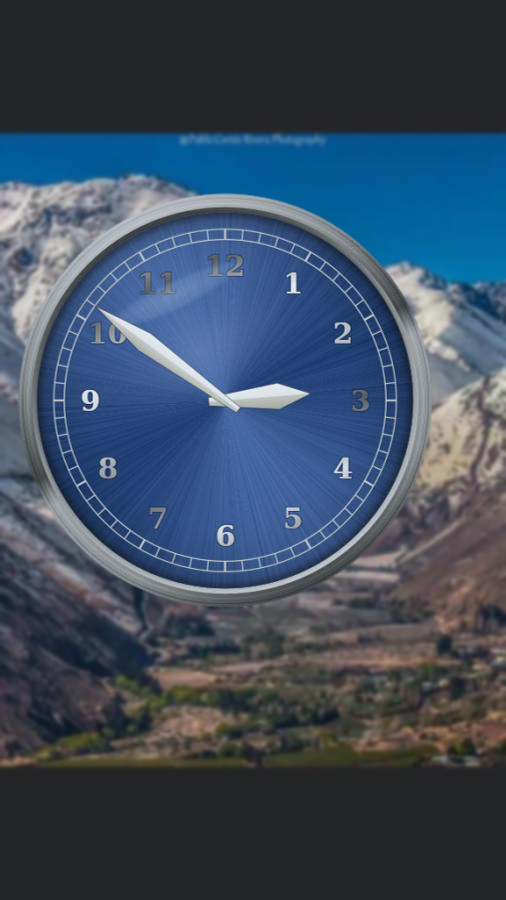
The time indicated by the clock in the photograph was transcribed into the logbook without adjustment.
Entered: 2:51
